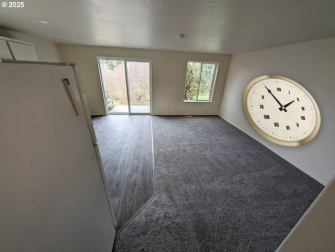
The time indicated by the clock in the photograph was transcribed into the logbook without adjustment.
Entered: 1:55
